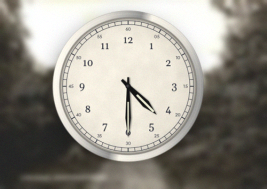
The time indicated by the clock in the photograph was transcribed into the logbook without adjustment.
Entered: 4:30
